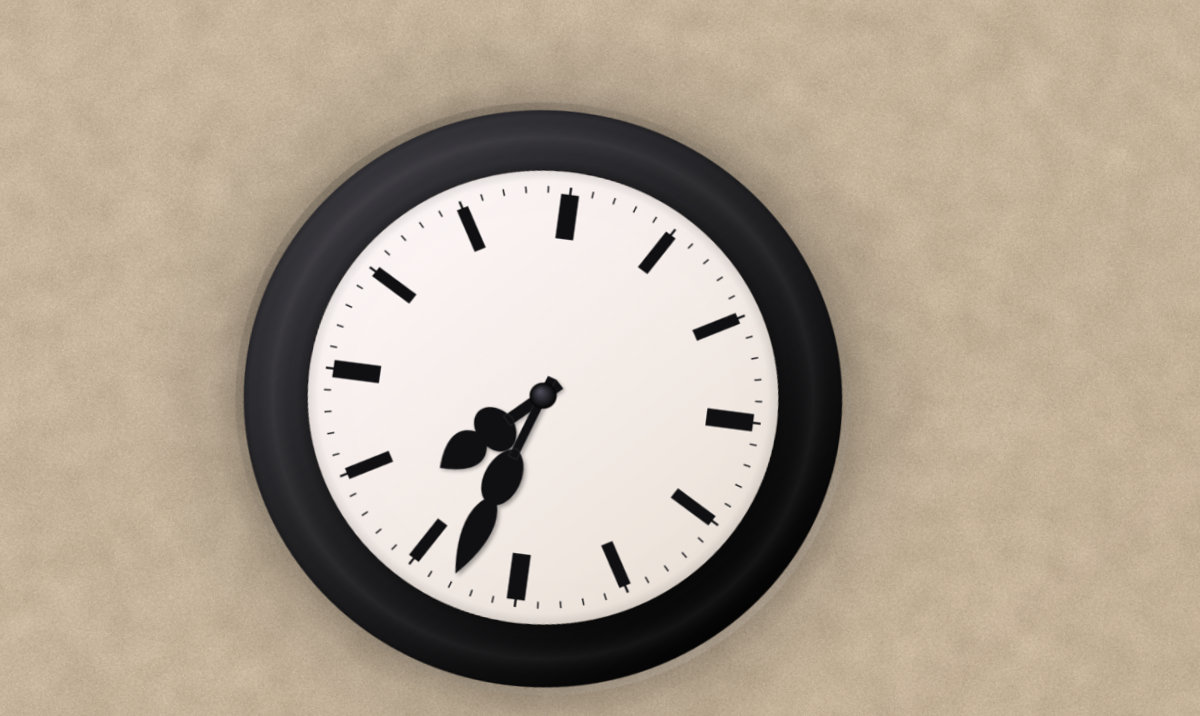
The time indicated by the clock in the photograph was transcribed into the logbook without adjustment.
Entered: 7:33
